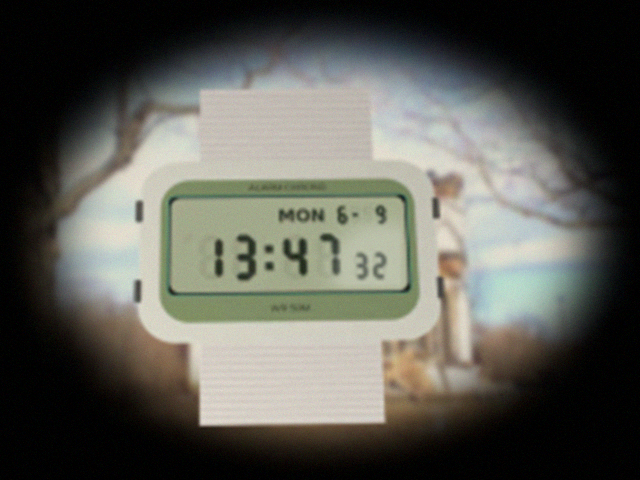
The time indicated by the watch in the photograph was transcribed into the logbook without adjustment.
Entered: 13:47:32
